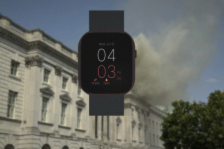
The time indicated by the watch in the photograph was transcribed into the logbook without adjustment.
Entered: 4:03
